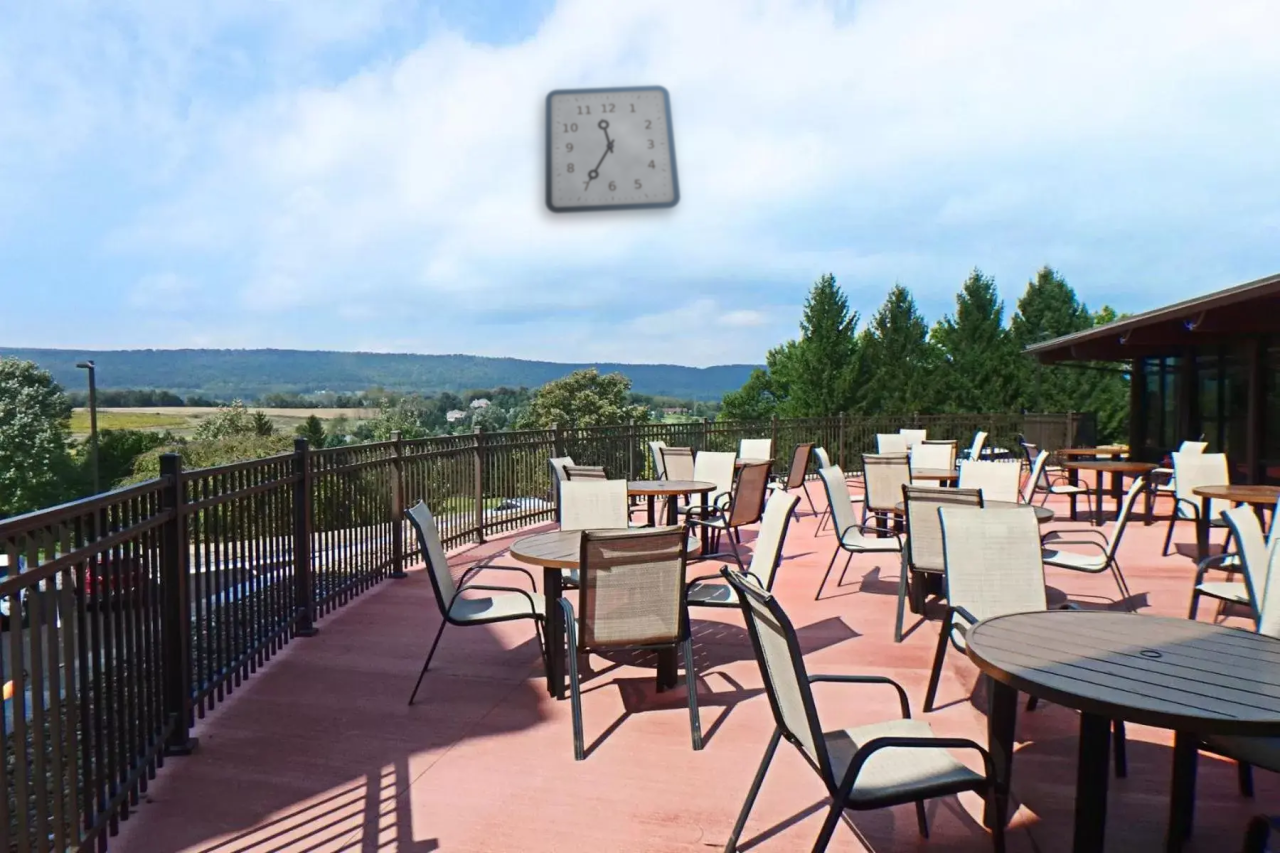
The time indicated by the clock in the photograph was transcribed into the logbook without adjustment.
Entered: 11:35
